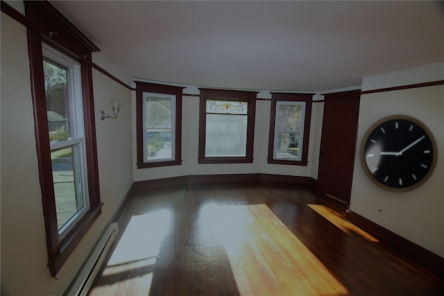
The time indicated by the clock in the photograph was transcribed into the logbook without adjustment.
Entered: 9:10
